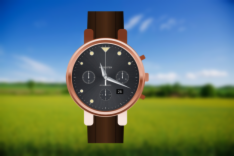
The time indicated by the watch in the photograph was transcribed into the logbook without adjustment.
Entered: 11:19
